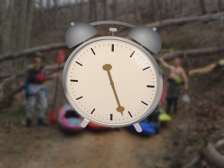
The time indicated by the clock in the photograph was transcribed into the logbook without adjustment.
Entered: 11:27
